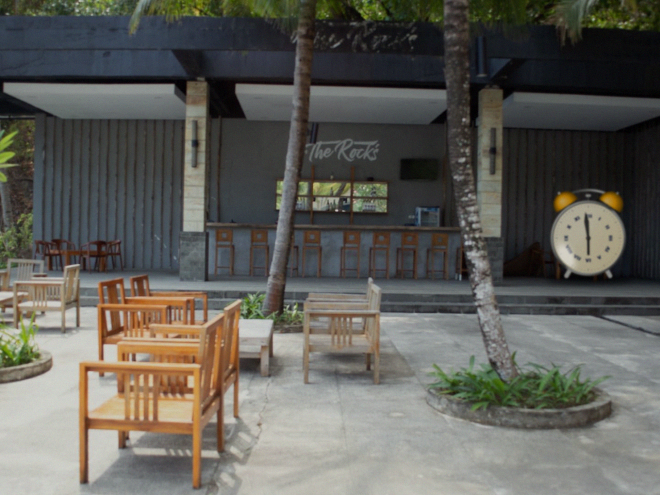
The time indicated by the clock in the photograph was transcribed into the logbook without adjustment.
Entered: 5:59
